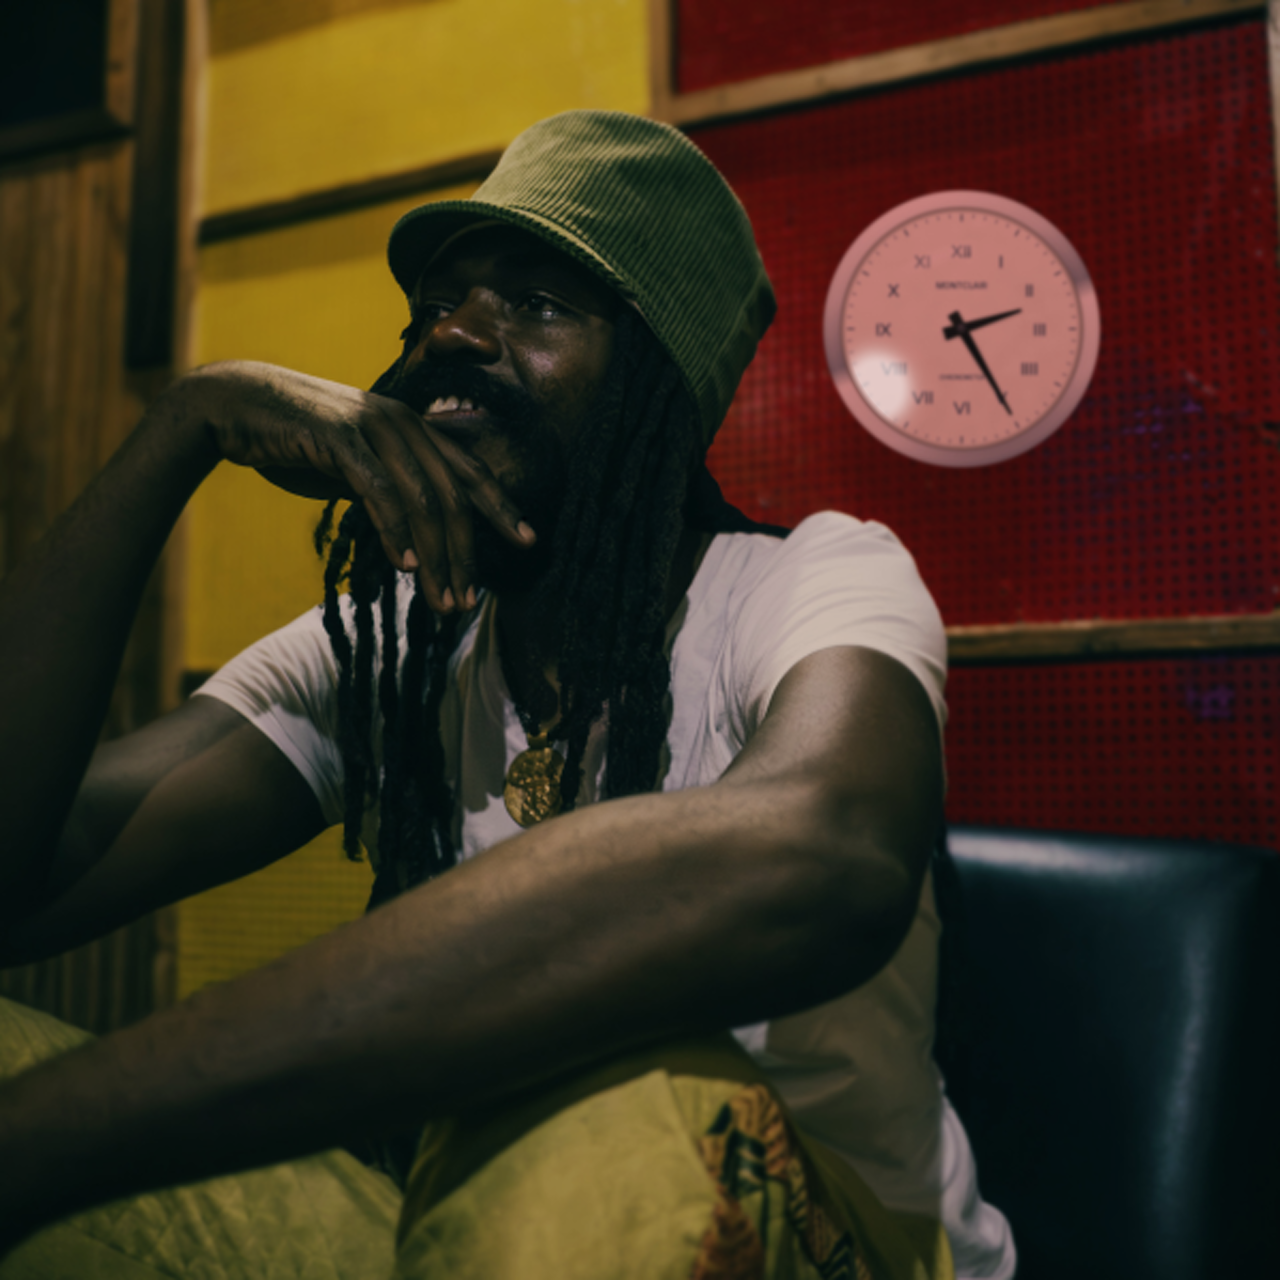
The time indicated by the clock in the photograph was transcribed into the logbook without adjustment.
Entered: 2:25
